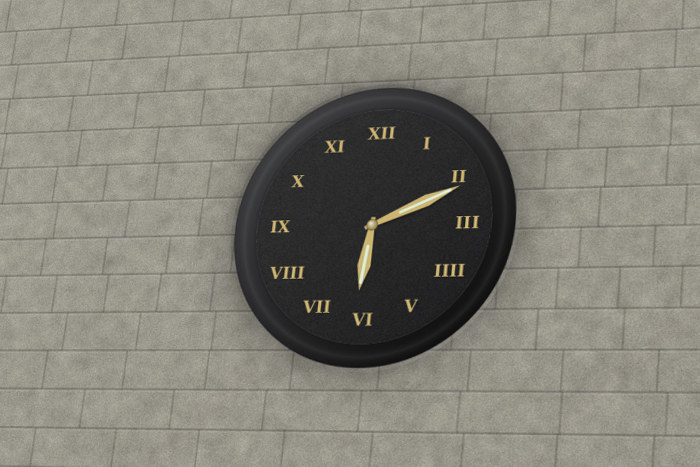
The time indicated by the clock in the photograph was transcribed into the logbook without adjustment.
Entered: 6:11
